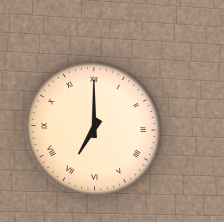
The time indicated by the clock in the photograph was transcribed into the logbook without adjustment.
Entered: 7:00
